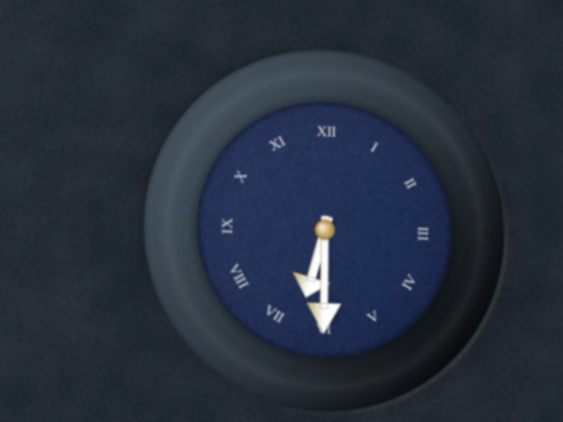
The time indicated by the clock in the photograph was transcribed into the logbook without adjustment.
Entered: 6:30
